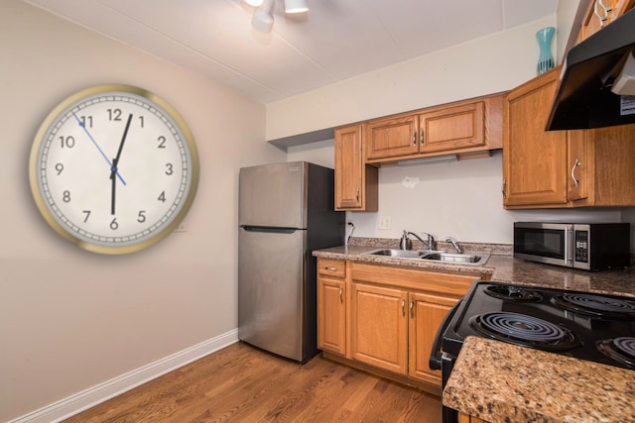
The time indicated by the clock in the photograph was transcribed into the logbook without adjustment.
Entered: 6:02:54
